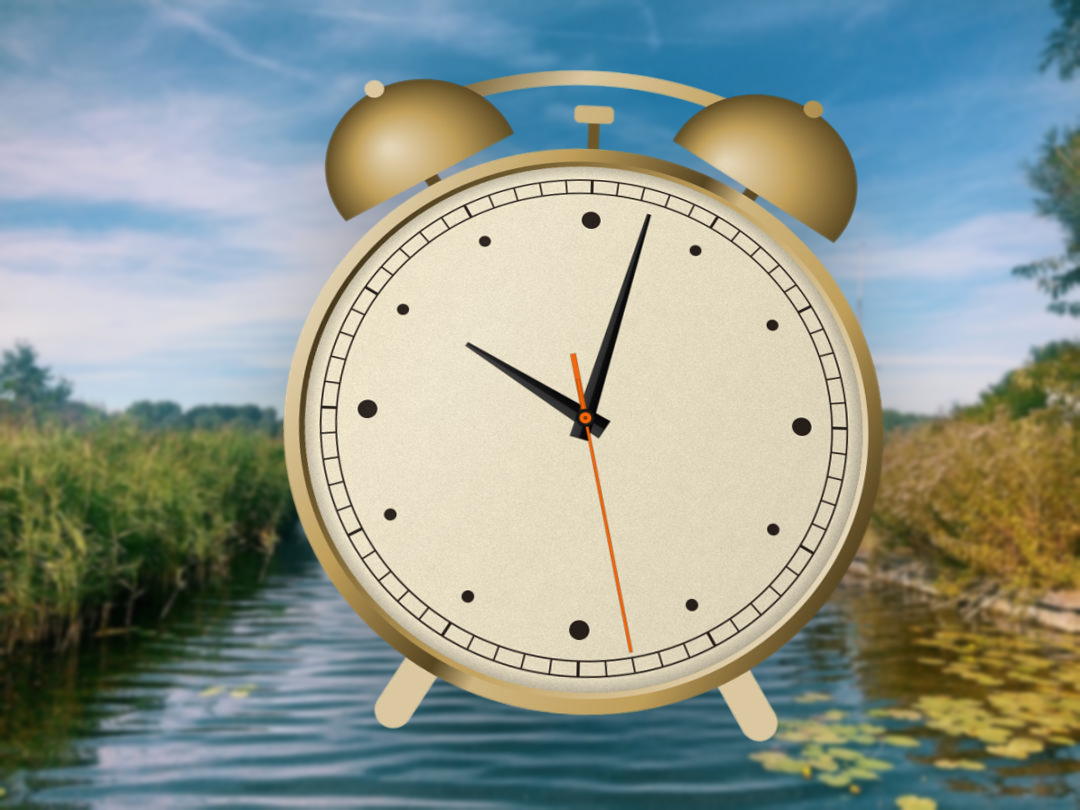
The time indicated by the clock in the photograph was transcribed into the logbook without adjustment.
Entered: 10:02:28
